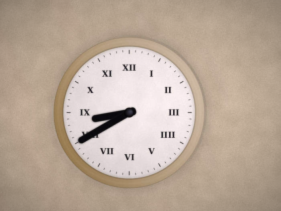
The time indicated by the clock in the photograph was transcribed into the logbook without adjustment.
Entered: 8:40
